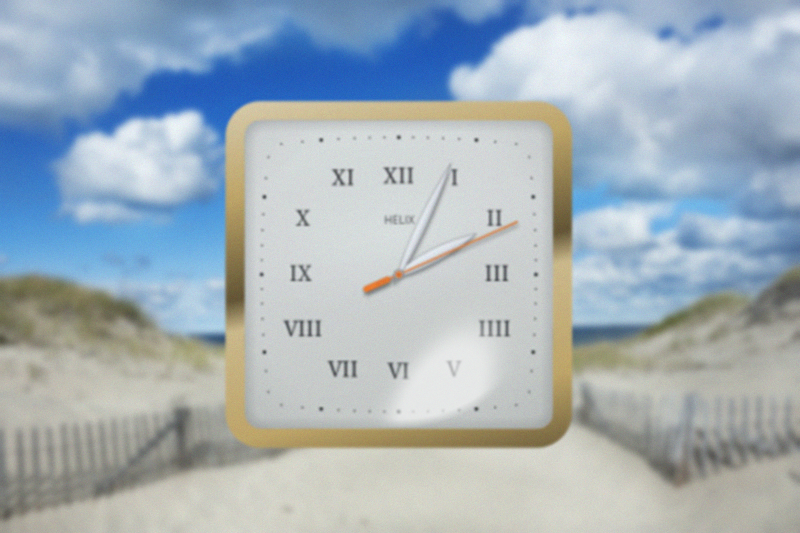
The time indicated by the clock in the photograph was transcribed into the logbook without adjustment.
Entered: 2:04:11
